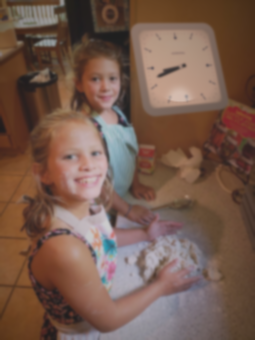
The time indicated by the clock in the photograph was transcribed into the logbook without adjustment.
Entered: 8:42
